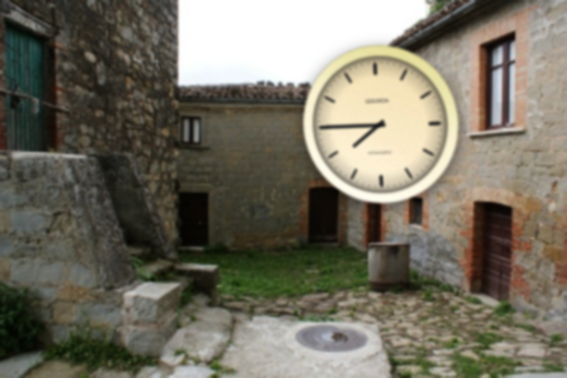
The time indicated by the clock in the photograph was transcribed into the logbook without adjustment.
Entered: 7:45
